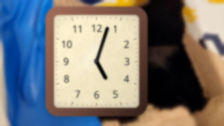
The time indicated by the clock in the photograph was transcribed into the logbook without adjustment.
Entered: 5:03
